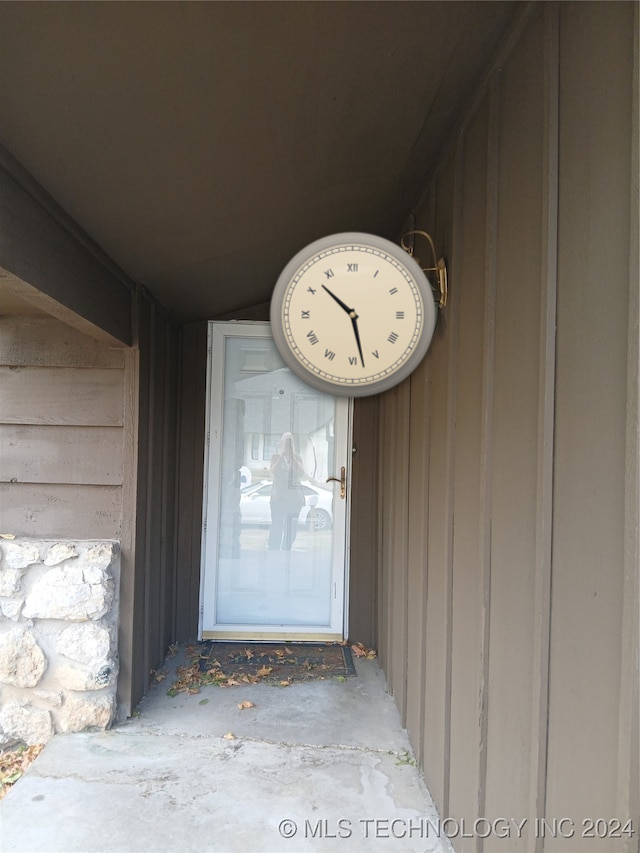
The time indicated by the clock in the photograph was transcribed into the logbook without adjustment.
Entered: 10:28
